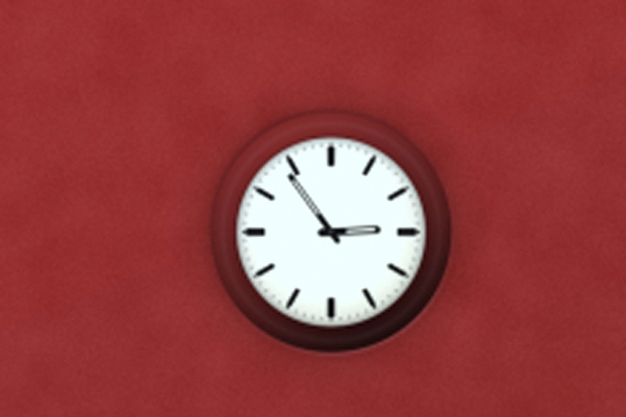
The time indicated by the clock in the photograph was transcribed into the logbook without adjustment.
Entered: 2:54
